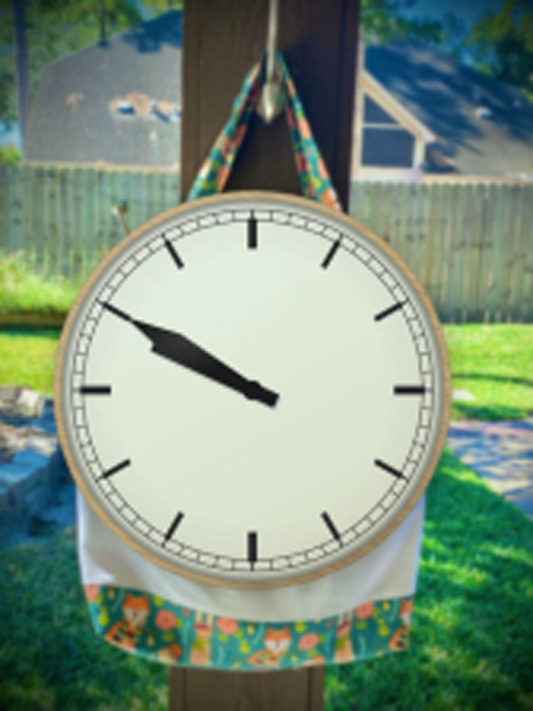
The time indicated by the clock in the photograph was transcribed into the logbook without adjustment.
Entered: 9:50
